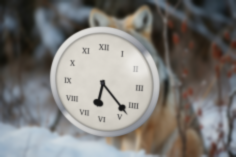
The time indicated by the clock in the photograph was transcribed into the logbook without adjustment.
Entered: 6:23
